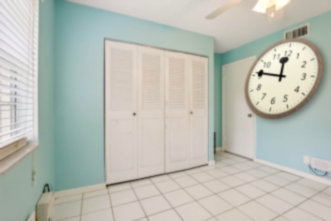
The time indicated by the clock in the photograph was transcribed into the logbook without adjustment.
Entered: 11:46
